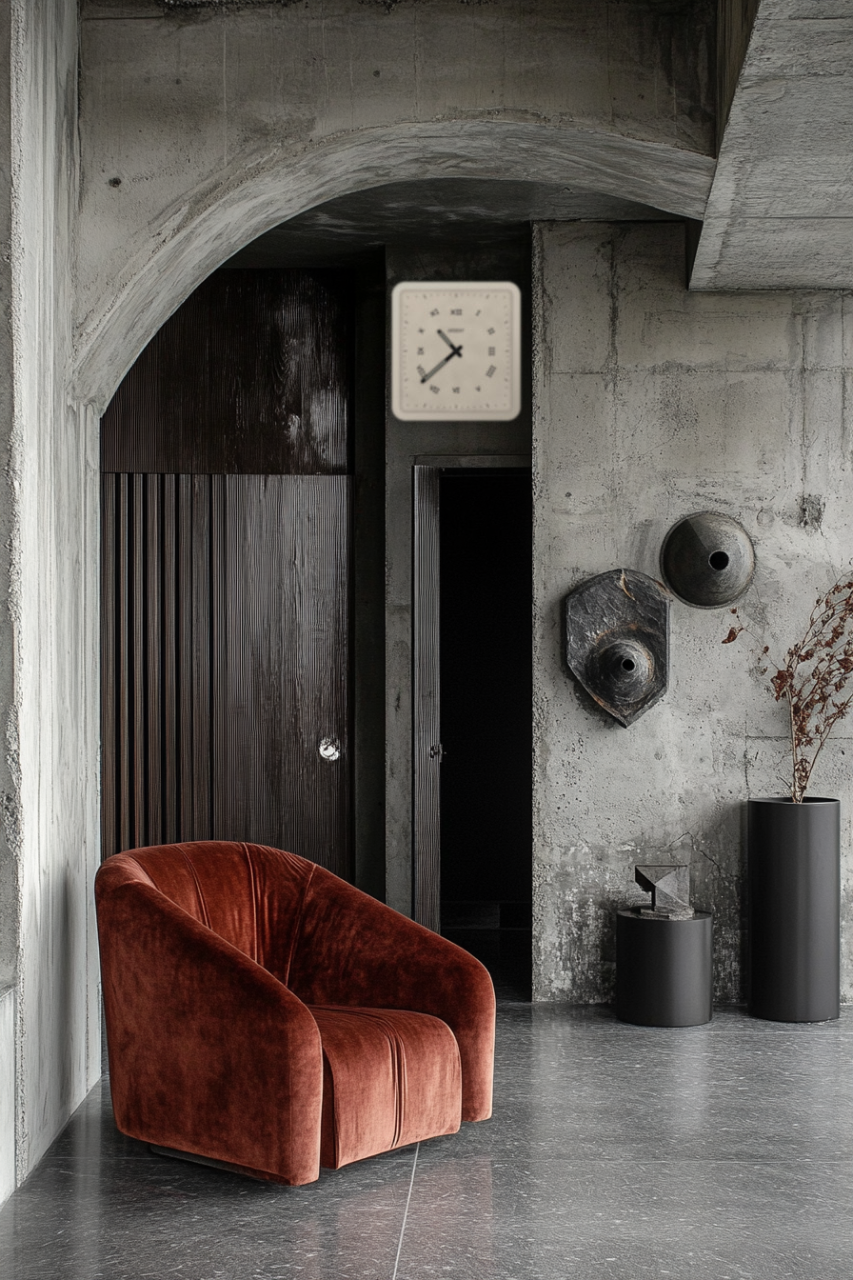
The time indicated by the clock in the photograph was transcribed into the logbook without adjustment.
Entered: 10:38
